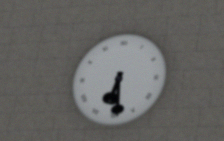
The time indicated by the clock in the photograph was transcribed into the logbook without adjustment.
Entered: 6:29
